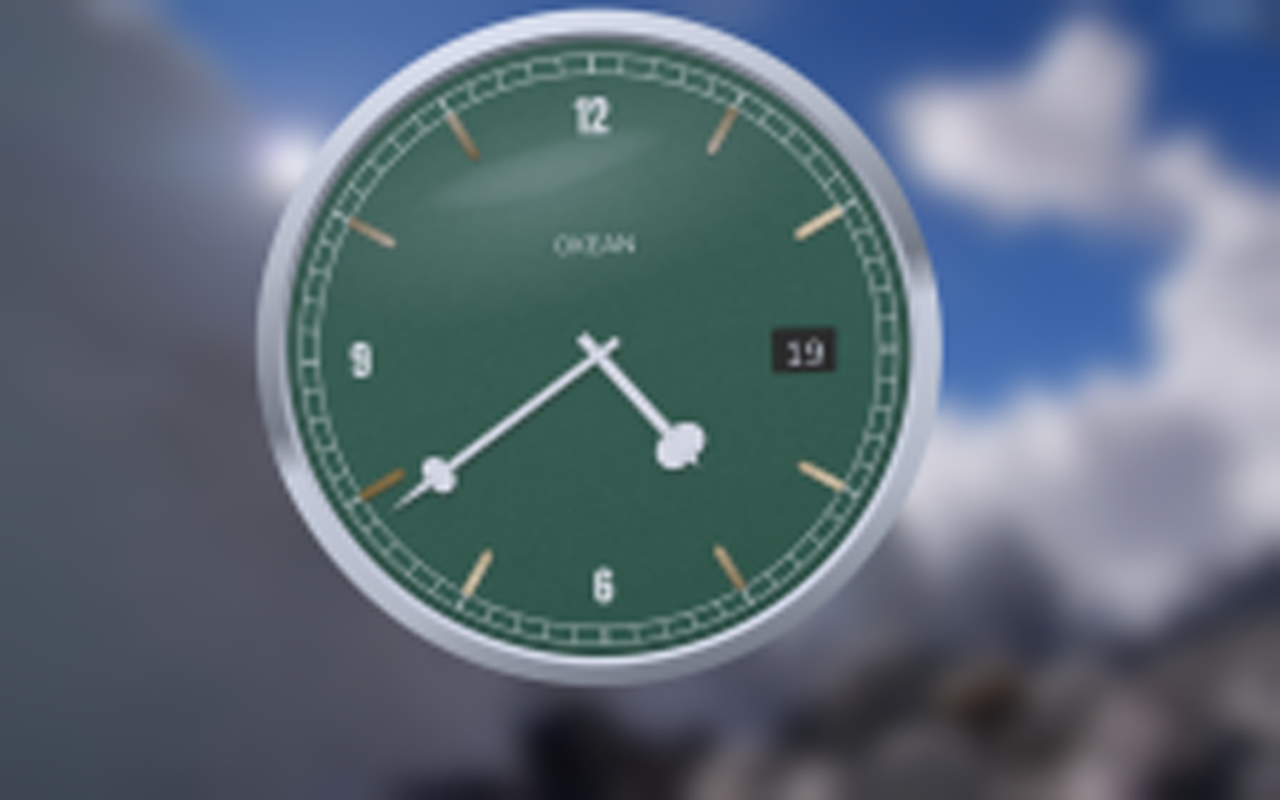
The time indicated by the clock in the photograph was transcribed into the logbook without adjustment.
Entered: 4:39
